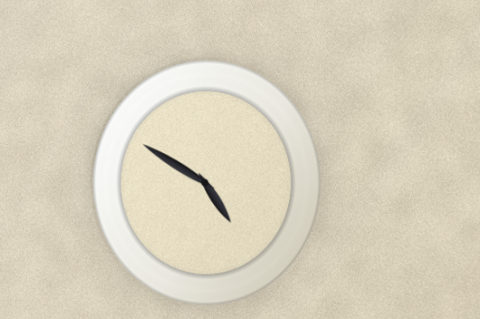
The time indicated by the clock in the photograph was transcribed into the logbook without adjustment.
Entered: 4:50
